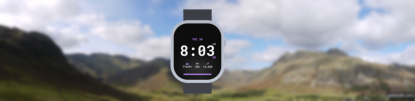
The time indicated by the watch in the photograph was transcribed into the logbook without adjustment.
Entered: 8:03
